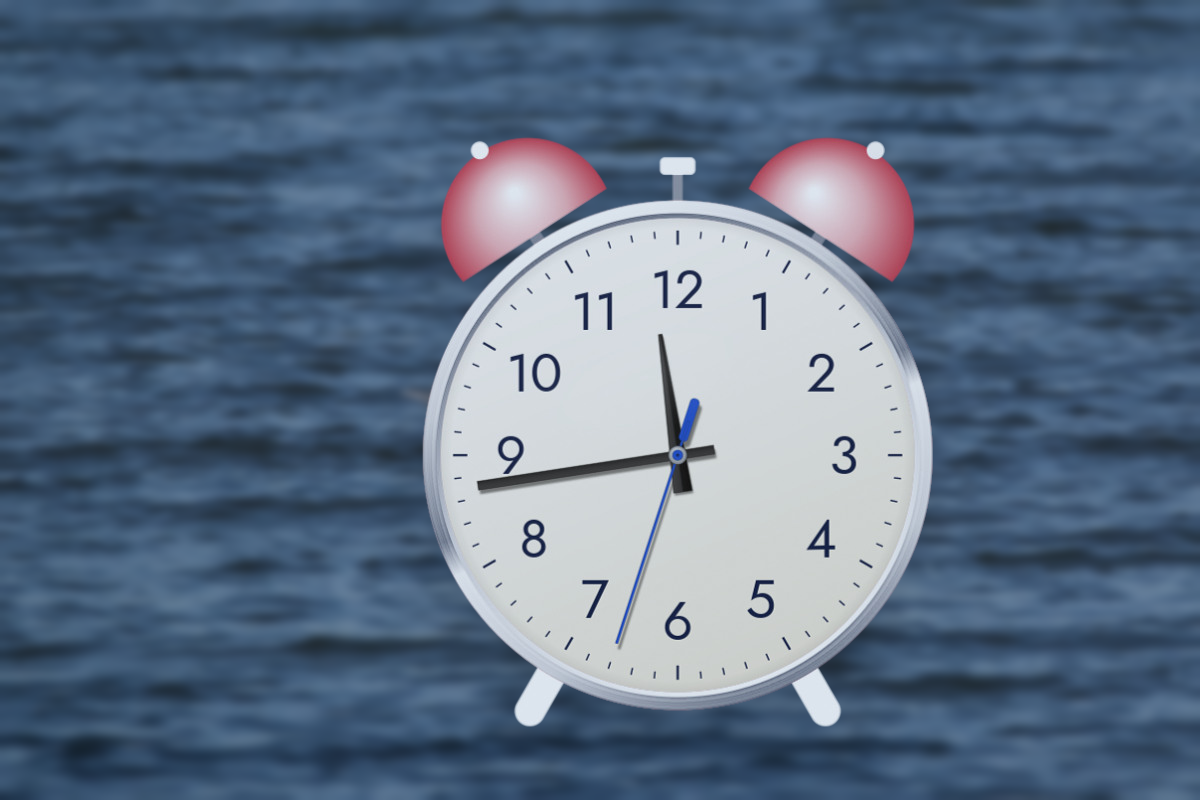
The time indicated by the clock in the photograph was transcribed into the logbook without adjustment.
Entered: 11:43:33
